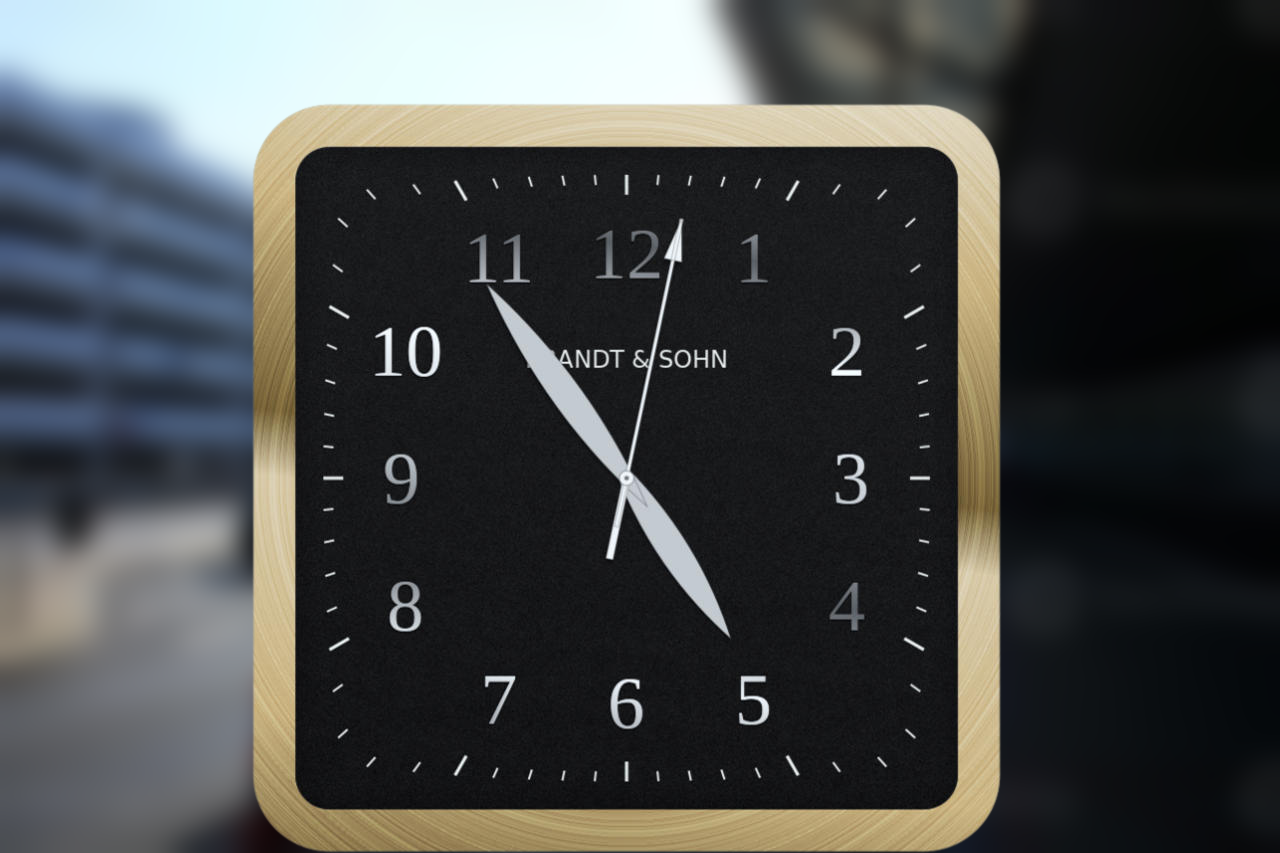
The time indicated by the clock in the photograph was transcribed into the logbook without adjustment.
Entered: 4:54:02
